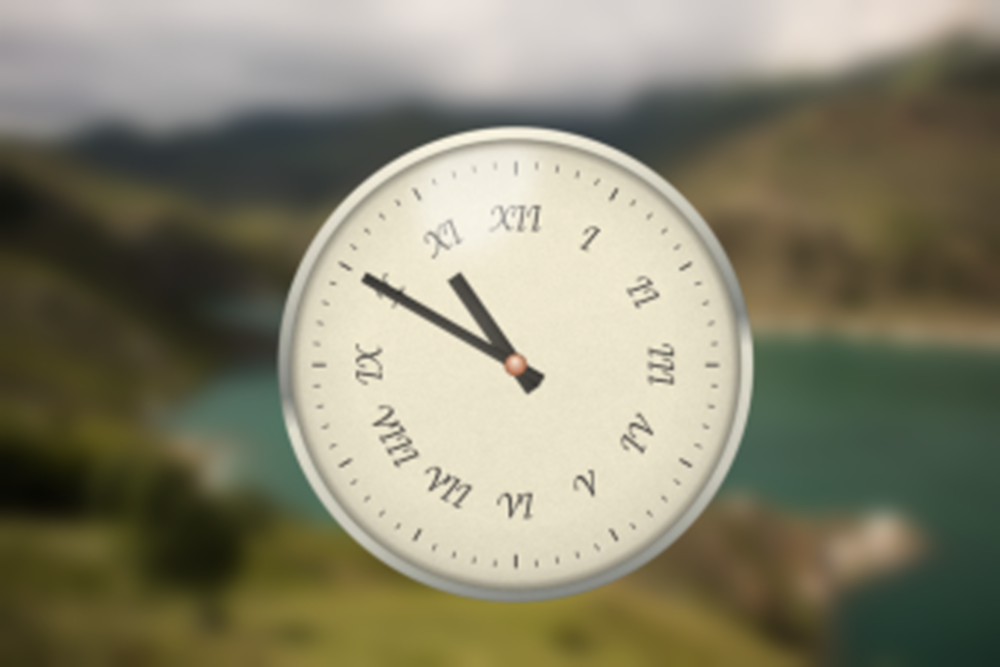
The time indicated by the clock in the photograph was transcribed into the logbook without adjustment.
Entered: 10:50
